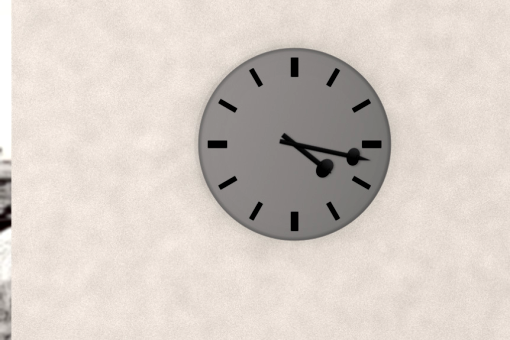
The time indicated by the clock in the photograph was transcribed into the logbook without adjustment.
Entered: 4:17
